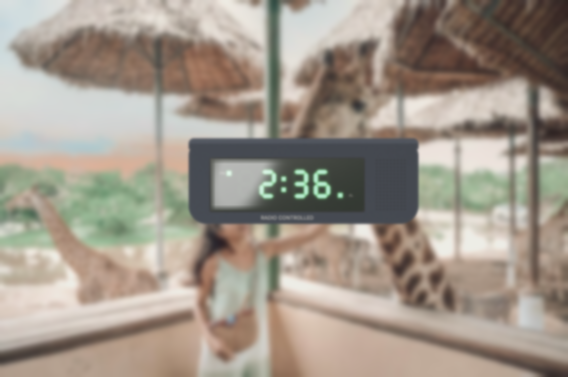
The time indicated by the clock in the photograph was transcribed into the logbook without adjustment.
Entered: 2:36
